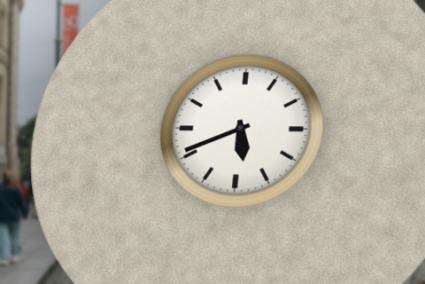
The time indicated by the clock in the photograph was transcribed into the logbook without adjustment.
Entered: 5:41
